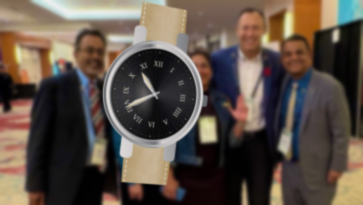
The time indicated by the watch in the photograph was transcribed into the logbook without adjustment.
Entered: 10:40
